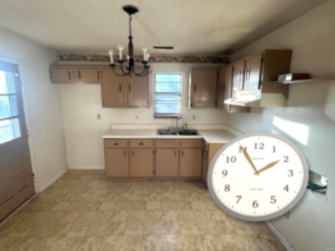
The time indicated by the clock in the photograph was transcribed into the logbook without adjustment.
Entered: 1:55
